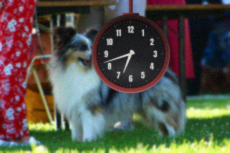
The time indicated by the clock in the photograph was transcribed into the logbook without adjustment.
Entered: 6:42
